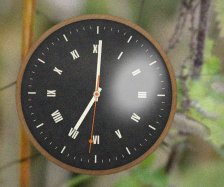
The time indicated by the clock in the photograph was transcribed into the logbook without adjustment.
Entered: 7:00:31
